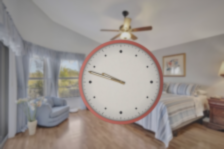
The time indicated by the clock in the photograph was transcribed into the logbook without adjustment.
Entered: 9:48
